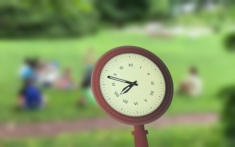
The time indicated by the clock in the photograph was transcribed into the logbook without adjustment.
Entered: 7:48
